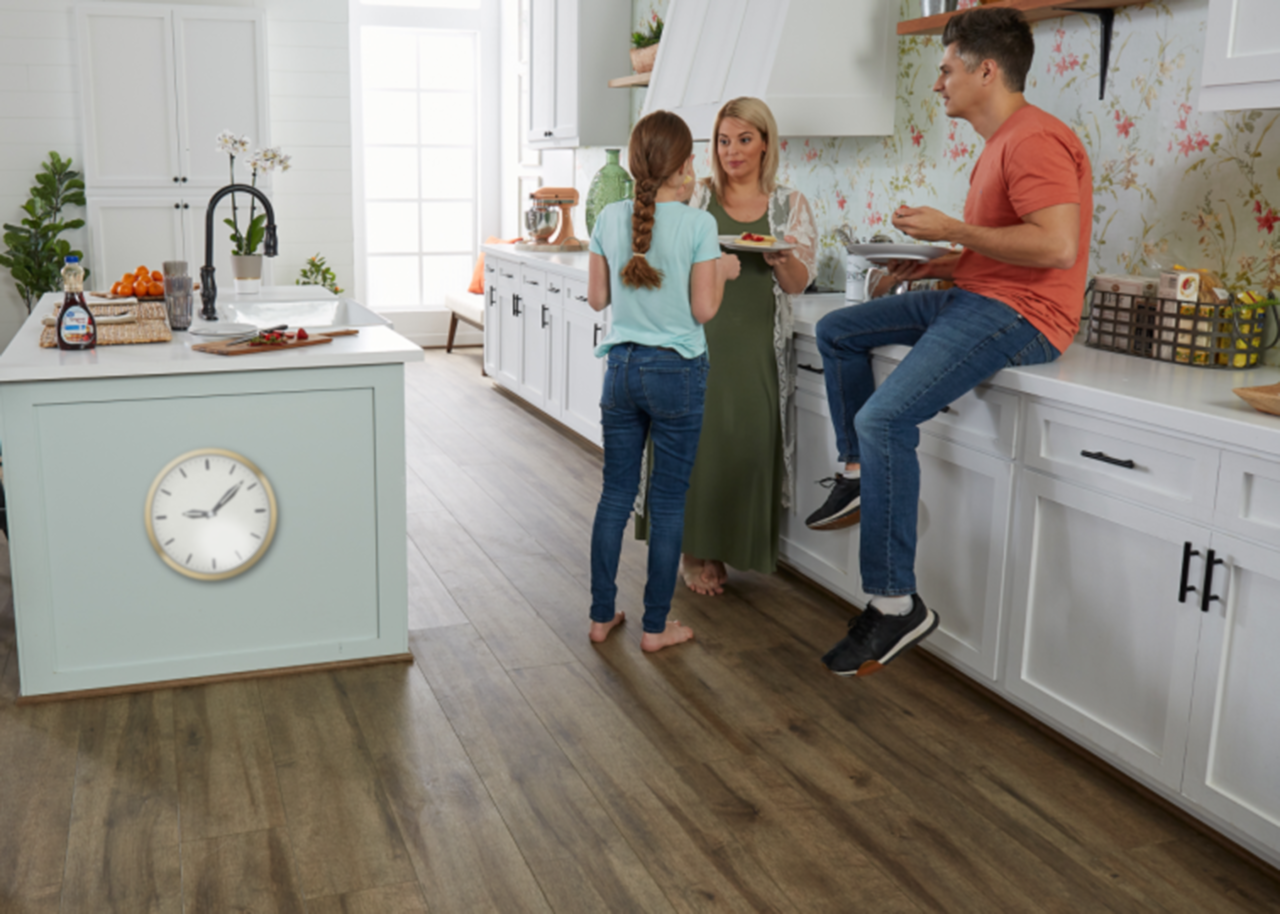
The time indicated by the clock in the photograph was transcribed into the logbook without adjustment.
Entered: 9:08
